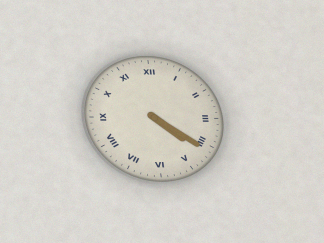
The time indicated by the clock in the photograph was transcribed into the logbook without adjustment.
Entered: 4:21
